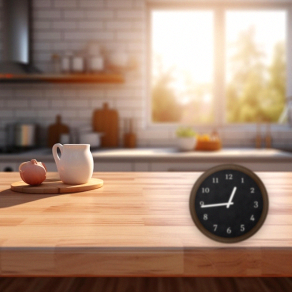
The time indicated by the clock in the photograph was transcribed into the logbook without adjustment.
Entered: 12:44
